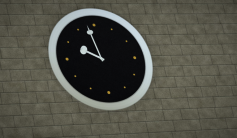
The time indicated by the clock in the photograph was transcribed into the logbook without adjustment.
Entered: 9:58
